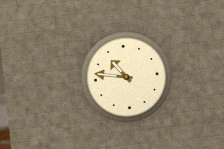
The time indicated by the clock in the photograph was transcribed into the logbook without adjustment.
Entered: 10:47
